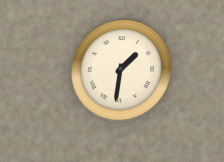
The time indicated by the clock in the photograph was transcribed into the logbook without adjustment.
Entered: 1:31
